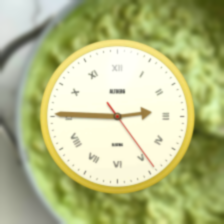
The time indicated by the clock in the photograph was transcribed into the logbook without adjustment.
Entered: 2:45:24
